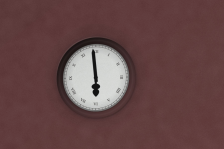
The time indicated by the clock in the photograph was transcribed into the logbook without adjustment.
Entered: 5:59
